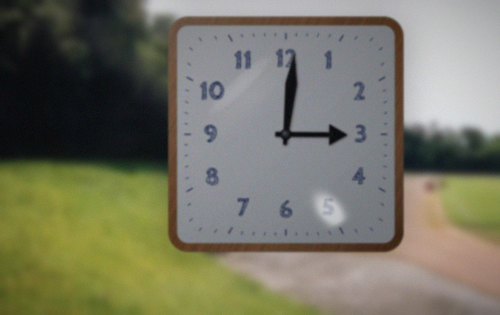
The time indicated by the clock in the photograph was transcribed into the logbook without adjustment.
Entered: 3:01
